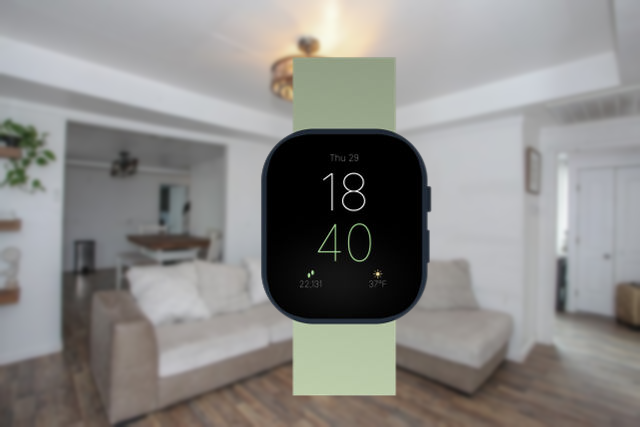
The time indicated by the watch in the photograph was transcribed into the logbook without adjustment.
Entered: 18:40
